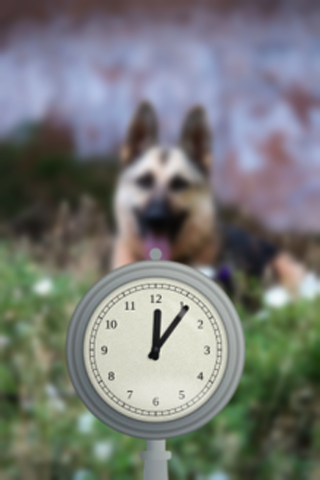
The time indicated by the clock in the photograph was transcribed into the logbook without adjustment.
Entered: 12:06
